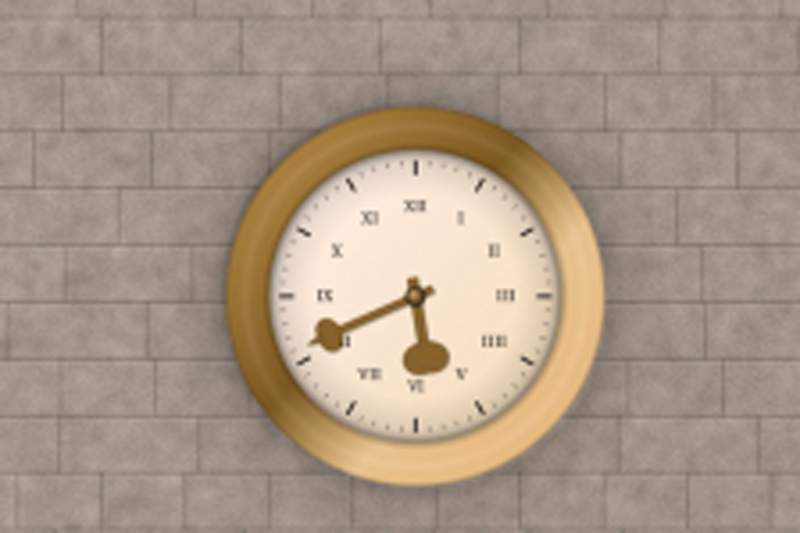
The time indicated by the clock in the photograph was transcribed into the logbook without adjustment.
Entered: 5:41
